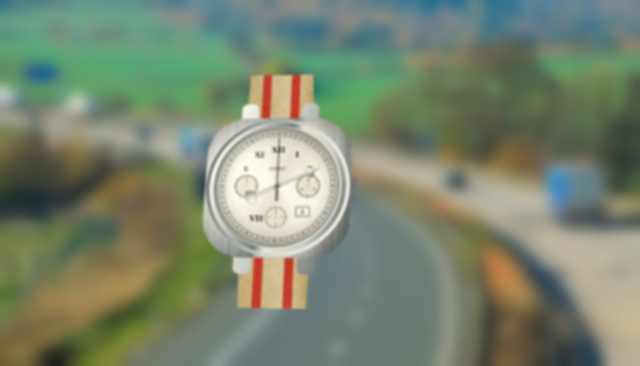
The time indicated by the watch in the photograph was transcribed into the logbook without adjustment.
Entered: 8:11
